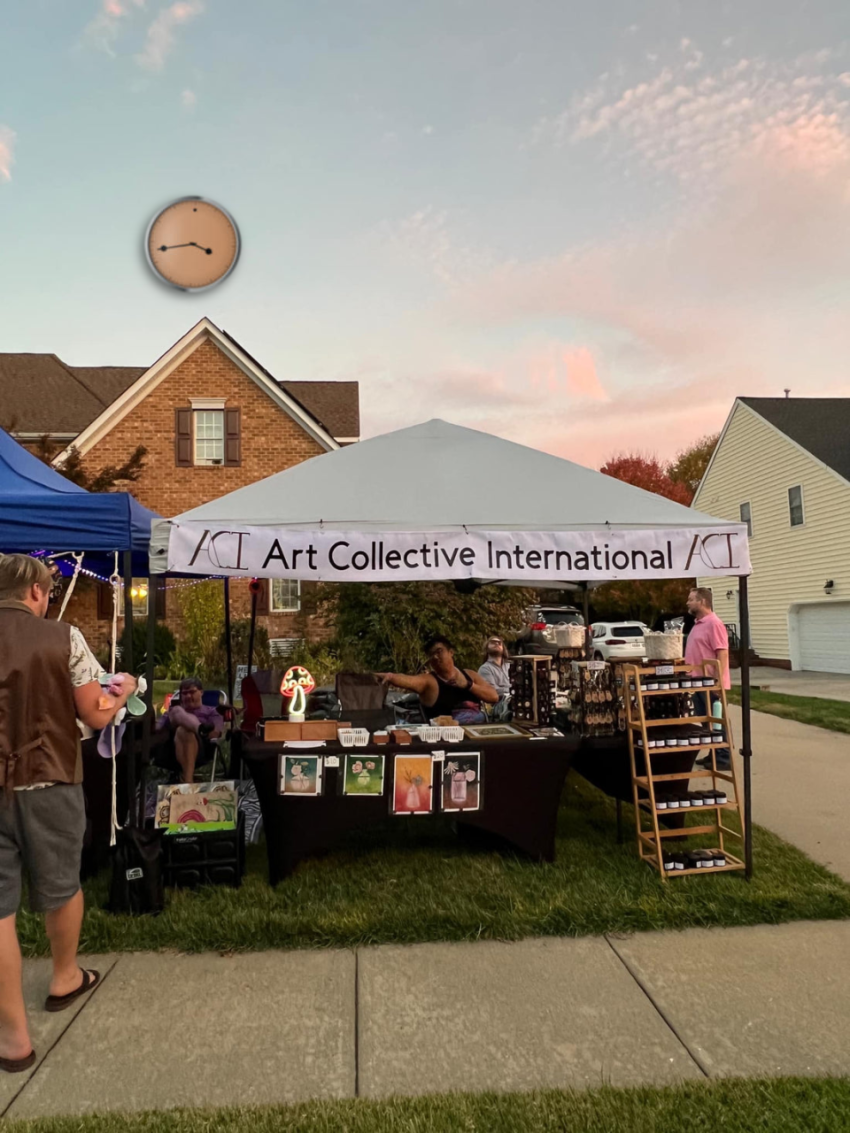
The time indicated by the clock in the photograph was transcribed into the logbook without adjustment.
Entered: 3:43
